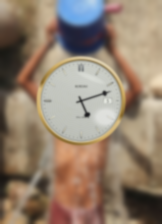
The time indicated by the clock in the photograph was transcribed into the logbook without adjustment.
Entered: 5:12
